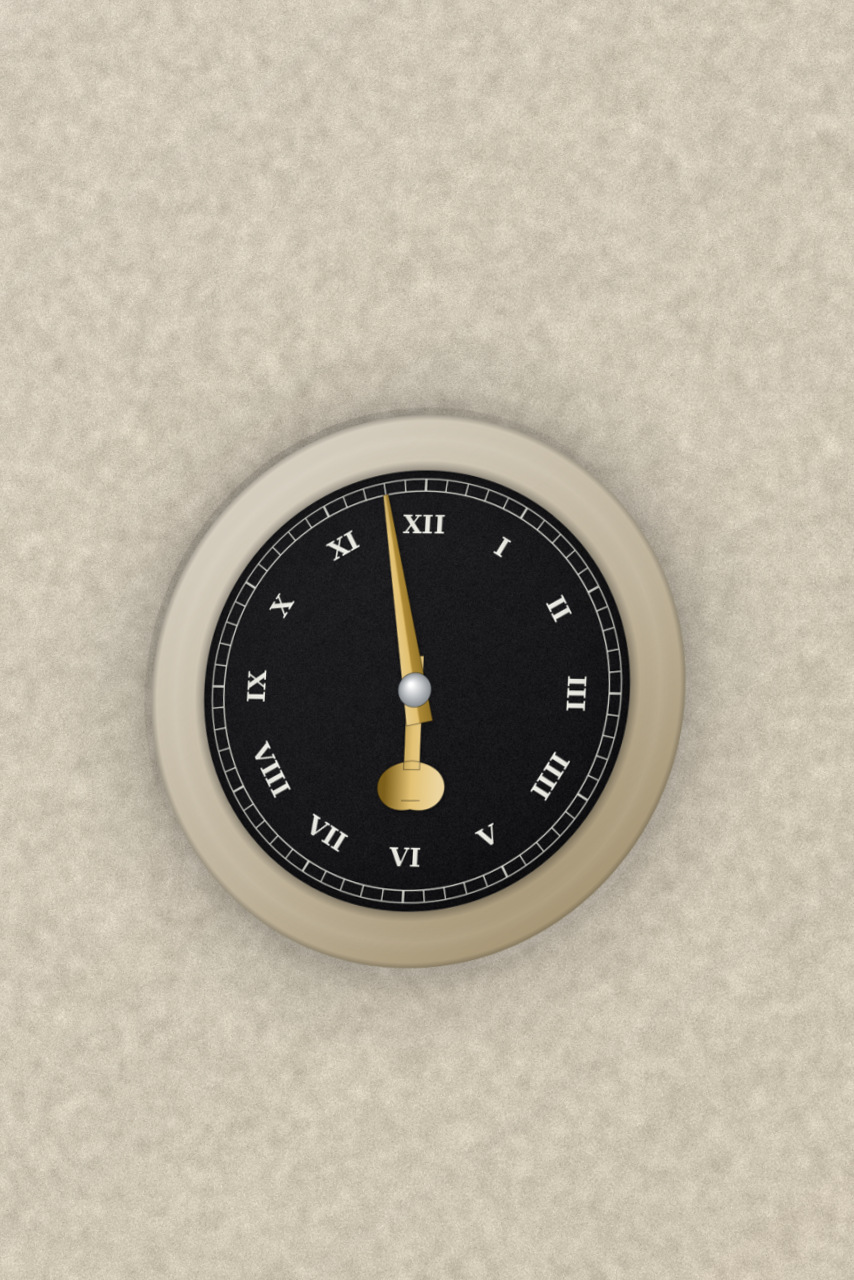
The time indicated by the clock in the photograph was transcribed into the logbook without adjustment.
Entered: 5:58
